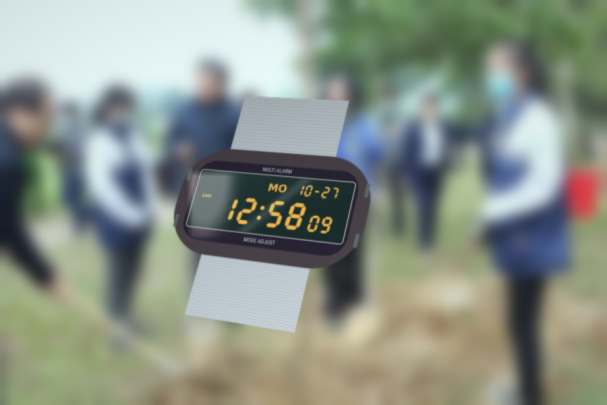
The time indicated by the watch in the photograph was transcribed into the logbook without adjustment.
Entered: 12:58:09
